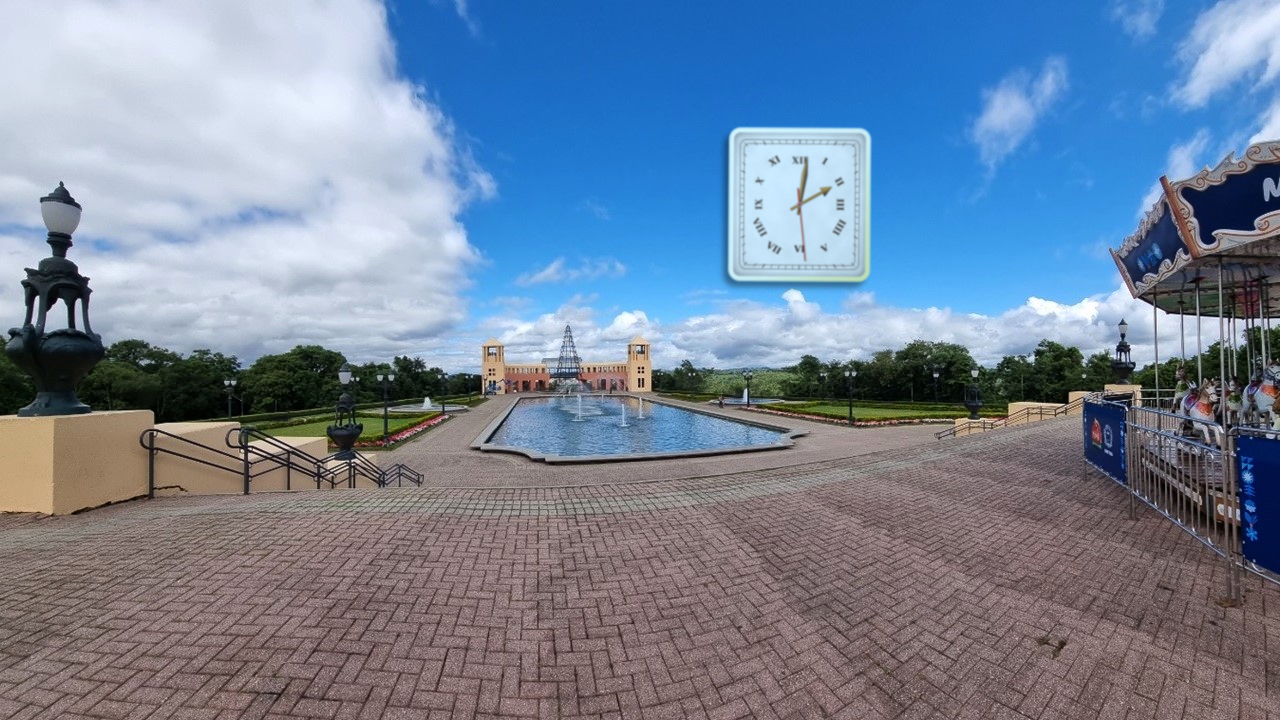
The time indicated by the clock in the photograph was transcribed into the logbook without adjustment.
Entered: 2:01:29
